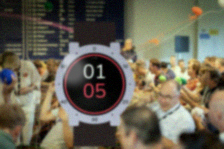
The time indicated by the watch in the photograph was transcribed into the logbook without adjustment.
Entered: 1:05
